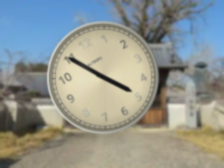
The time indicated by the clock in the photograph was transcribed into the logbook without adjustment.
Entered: 4:55
